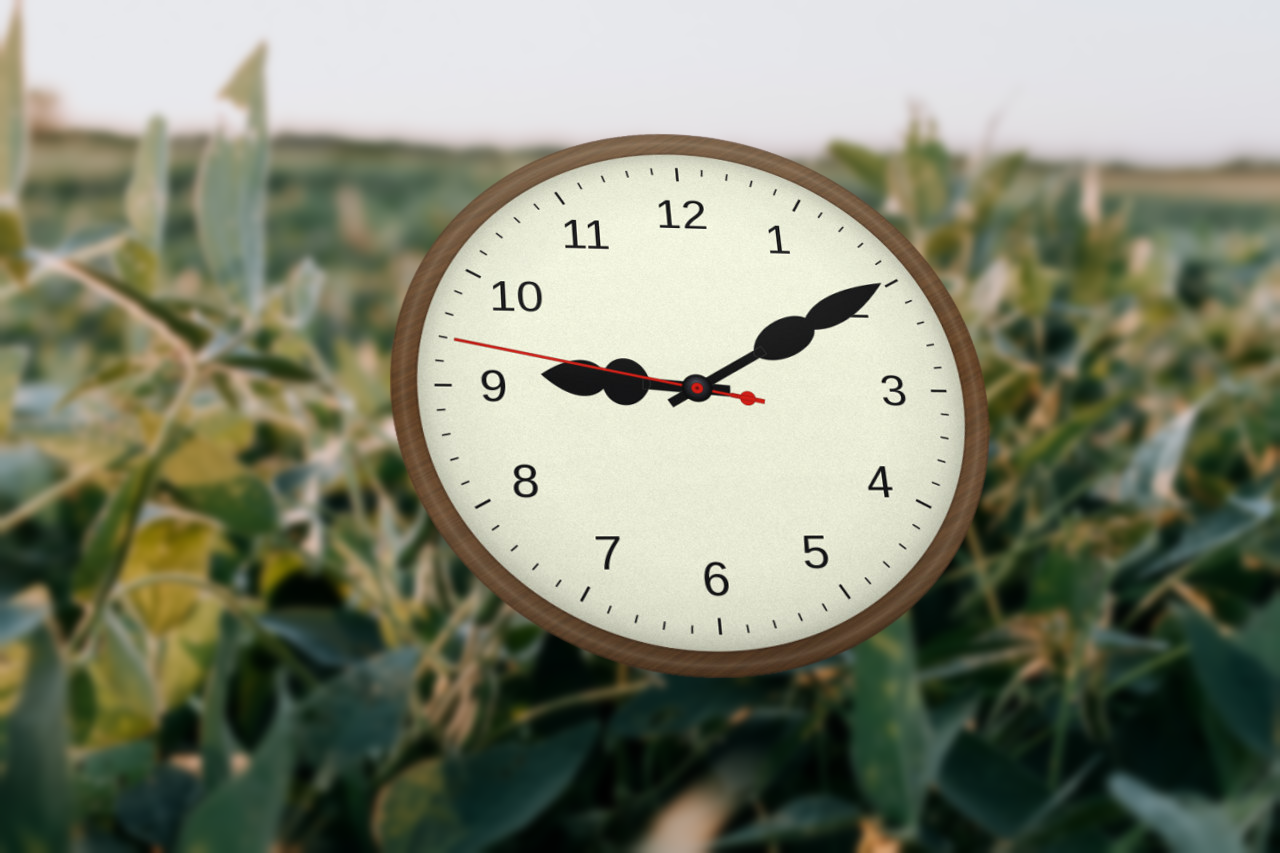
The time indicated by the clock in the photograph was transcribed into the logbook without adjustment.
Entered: 9:09:47
